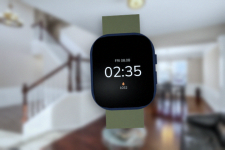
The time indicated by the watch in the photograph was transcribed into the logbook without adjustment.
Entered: 2:35
